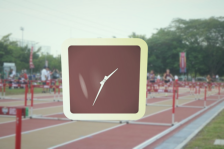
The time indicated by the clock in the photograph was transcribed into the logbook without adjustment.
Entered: 1:34
